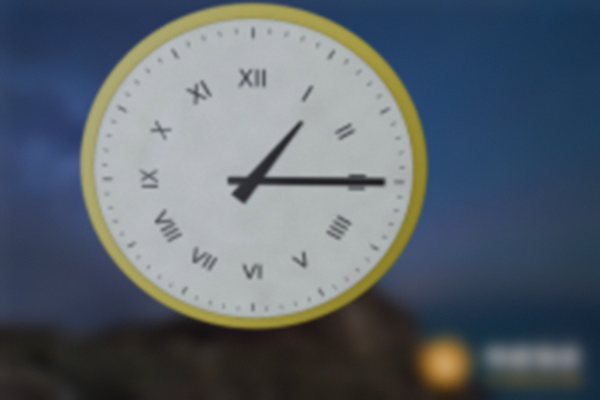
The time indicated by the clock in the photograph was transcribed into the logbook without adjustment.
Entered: 1:15
